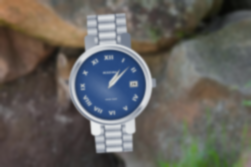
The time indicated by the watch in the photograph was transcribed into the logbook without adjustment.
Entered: 1:08
